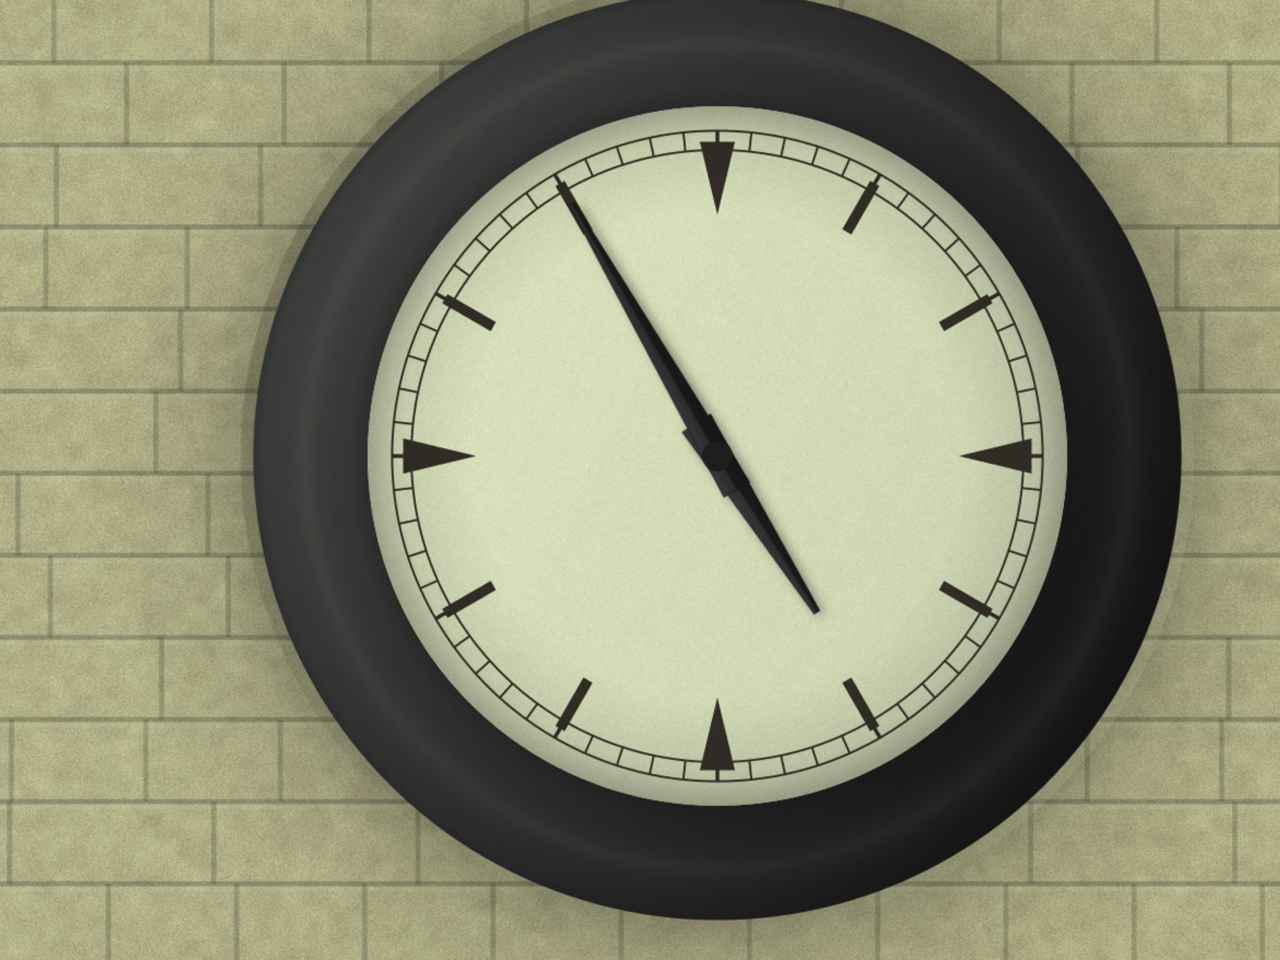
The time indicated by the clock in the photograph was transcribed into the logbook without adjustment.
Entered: 4:55
